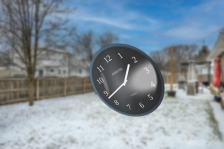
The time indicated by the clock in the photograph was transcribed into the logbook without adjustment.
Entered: 1:43
